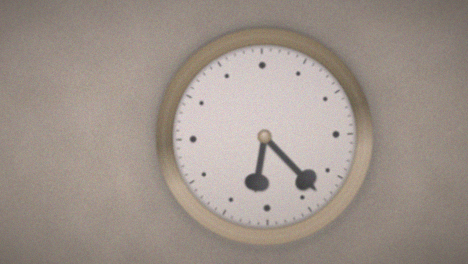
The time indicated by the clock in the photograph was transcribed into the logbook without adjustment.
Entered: 6:23
